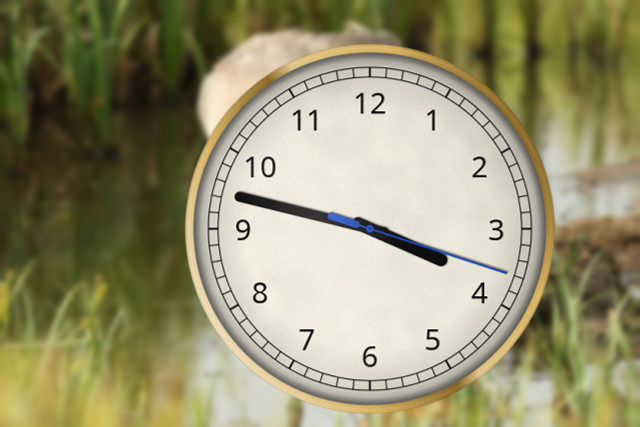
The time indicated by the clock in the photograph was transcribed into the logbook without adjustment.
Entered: 3:47:18
